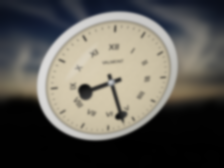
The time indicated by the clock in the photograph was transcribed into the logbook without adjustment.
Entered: 8:27
